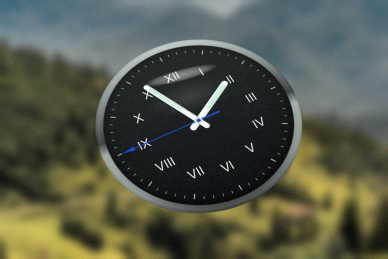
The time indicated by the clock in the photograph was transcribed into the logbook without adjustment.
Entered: 1:55:45
